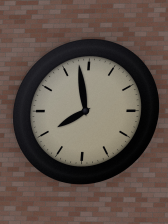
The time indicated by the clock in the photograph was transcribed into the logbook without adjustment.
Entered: 7:58
